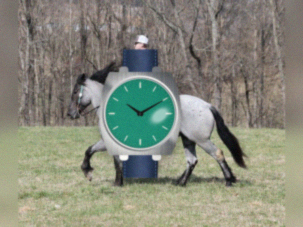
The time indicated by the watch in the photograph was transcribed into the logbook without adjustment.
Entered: 10:10
